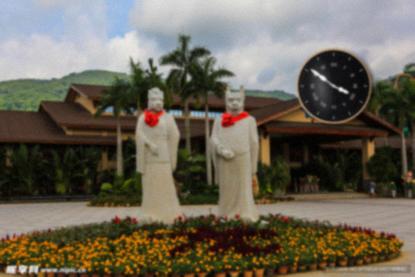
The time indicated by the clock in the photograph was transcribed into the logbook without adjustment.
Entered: 3:51
